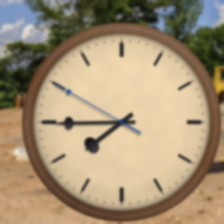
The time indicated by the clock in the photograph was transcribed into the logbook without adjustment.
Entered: 7:44:50
